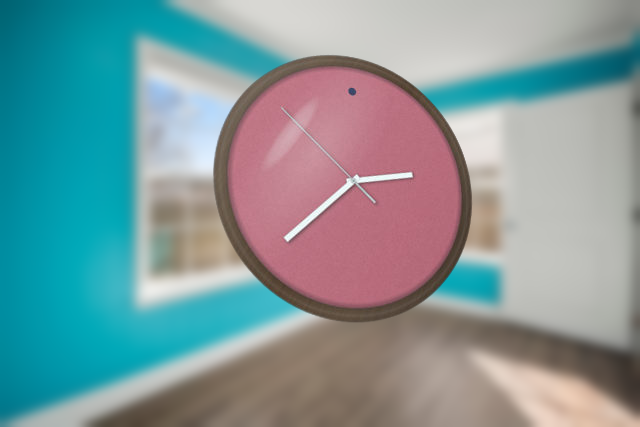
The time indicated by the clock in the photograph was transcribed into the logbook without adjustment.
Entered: 2:37:52
